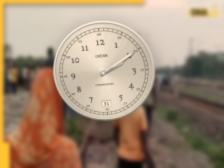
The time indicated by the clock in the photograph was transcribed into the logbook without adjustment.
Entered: 2:10
